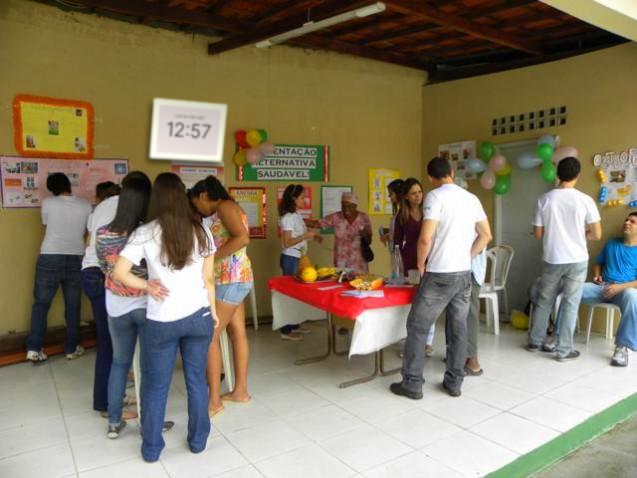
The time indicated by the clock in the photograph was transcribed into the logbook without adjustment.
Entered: 12:57
